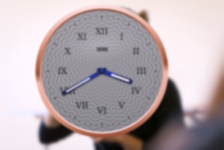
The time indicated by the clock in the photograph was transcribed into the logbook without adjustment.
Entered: 3:40
